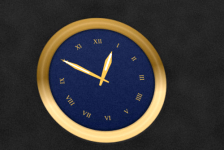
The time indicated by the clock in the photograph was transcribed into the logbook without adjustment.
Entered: 12:50
